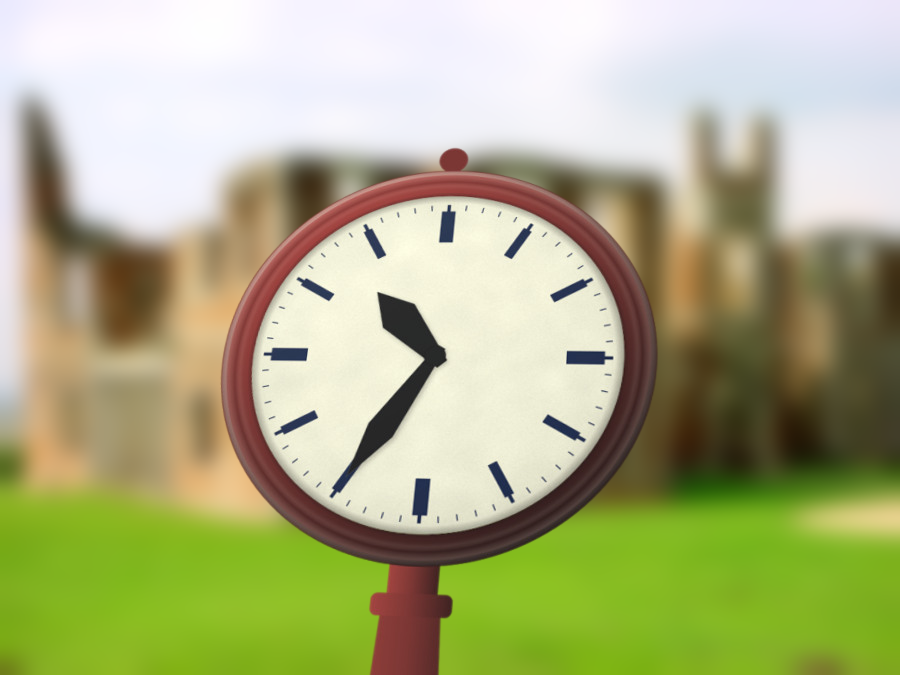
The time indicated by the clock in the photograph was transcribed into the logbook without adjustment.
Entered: 10:35
